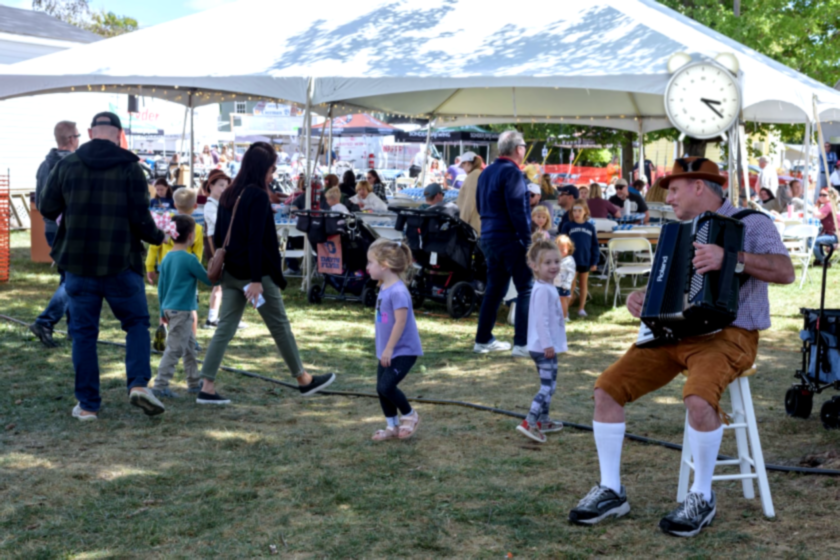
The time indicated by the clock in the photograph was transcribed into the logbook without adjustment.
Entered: 3:22
